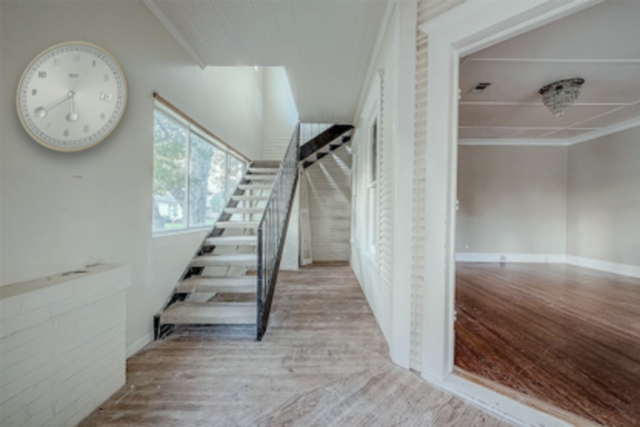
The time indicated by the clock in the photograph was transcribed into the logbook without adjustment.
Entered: 5:39
